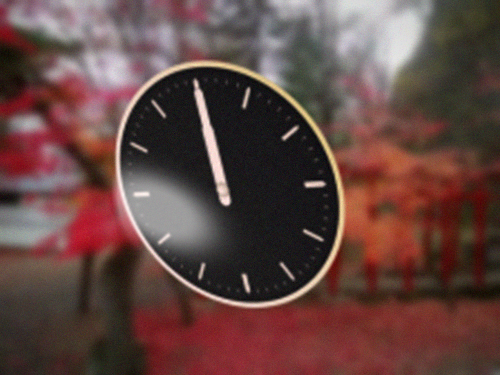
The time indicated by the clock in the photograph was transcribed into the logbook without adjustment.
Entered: 12:00
